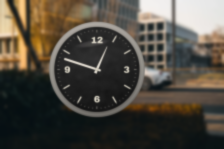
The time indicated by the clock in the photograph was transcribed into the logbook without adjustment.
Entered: 12:48
